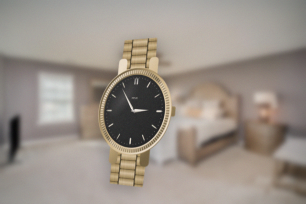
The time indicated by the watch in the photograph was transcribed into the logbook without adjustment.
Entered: 2:54
